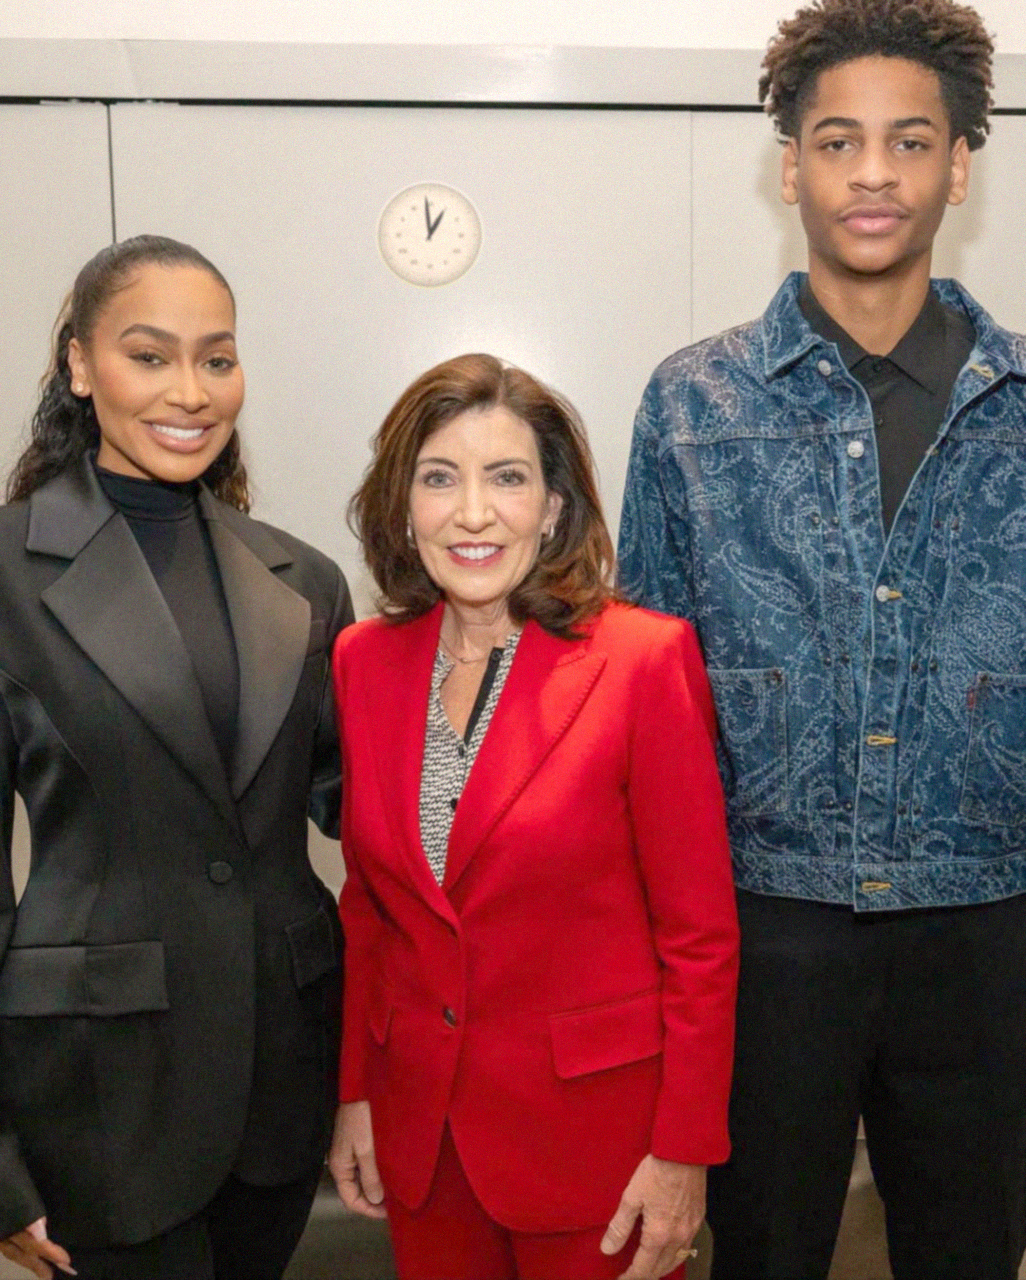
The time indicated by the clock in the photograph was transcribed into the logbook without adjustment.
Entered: 12:59
